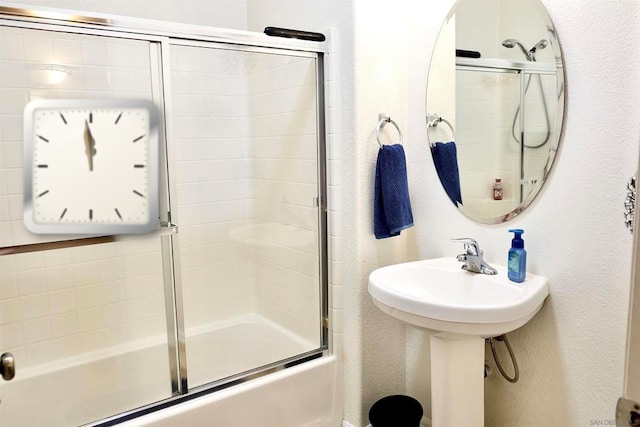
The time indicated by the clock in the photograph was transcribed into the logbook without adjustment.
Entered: 11:59
